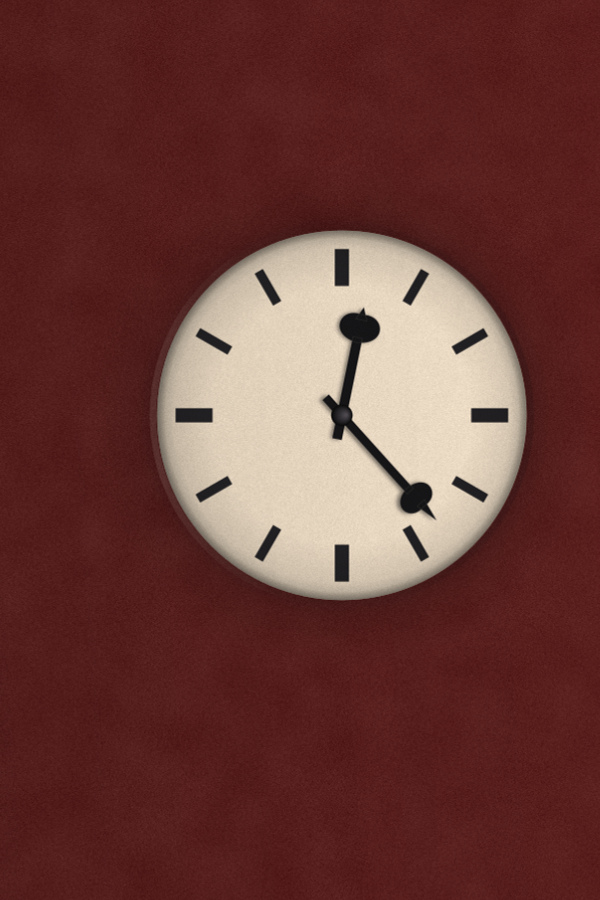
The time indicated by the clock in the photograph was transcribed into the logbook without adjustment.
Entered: 12:23
